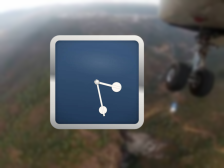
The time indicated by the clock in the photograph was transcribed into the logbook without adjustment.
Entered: 3:28
